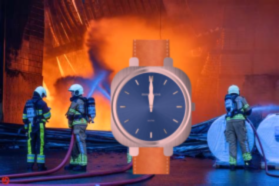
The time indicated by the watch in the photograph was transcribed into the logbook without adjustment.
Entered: 12:00
